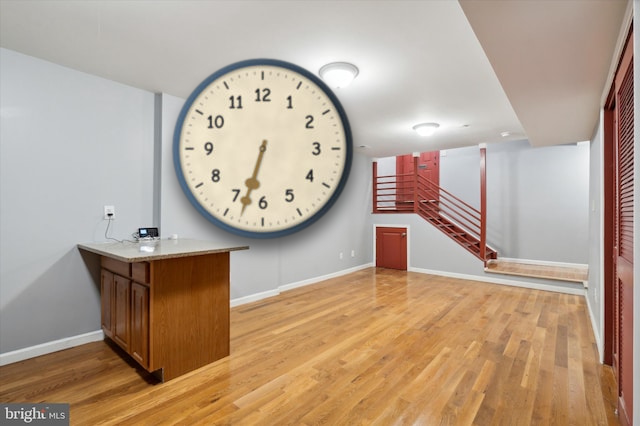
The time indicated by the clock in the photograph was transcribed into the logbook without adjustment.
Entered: 6:33
